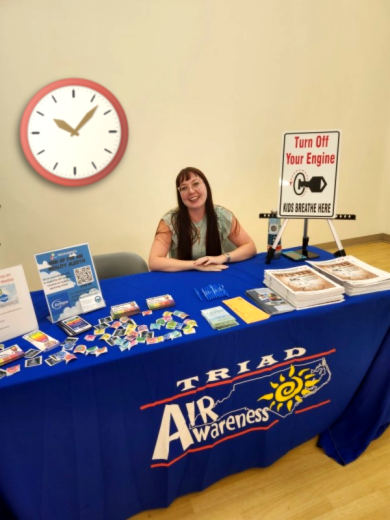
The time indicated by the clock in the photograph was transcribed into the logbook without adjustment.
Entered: 10:07
